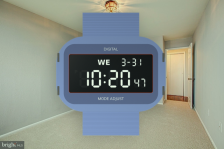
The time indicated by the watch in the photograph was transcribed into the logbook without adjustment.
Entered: 10:20:47
